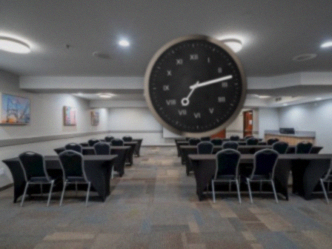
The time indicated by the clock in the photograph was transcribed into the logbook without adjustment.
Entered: 7:13
